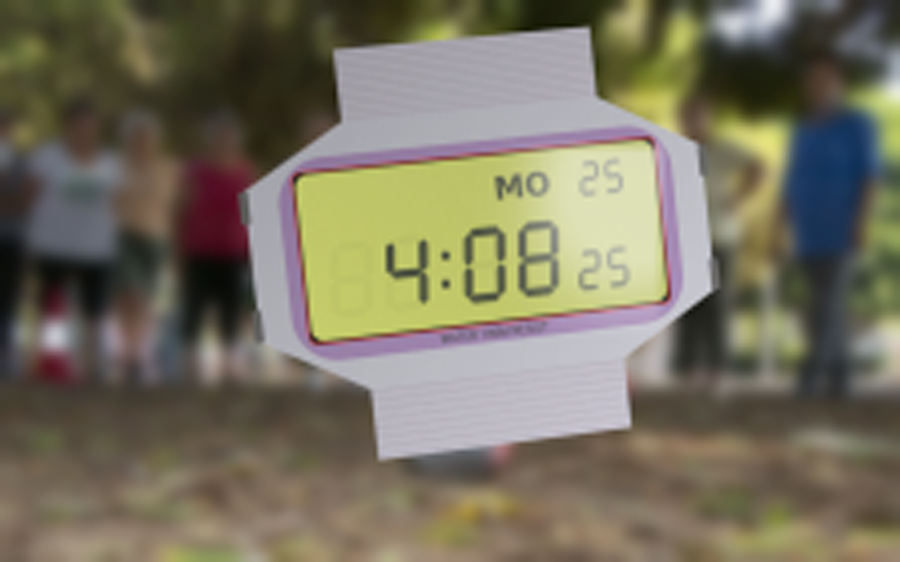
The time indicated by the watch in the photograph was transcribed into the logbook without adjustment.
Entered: 4:08:25
